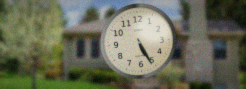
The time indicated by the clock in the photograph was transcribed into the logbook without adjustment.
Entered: 5:26
